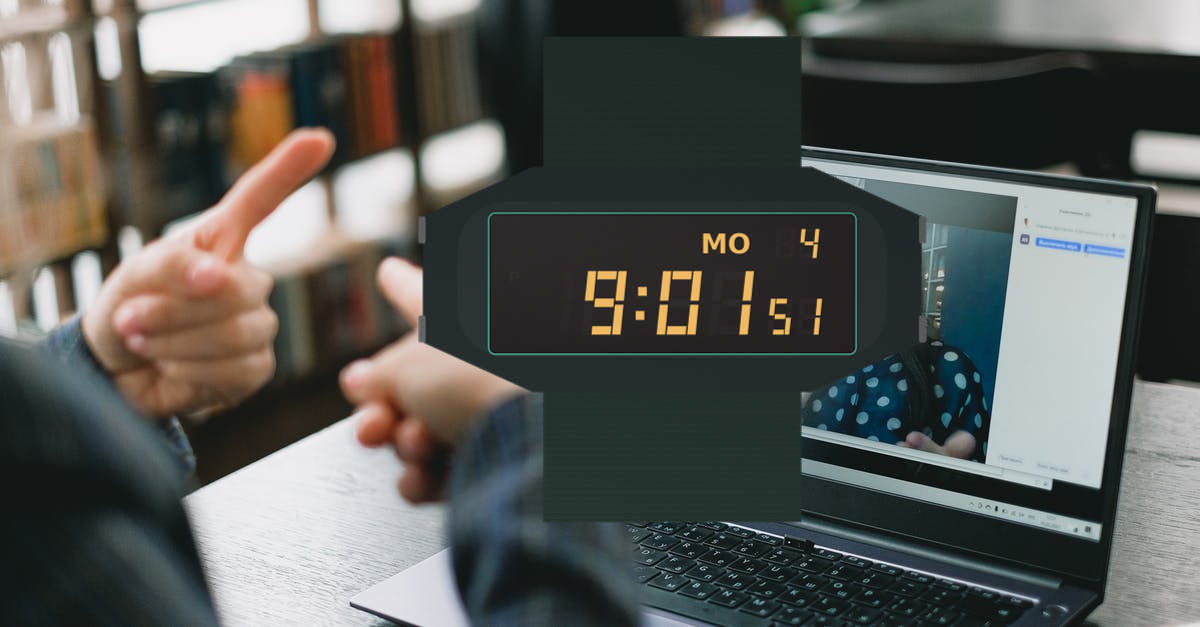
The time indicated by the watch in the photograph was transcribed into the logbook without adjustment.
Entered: 9:01:51
